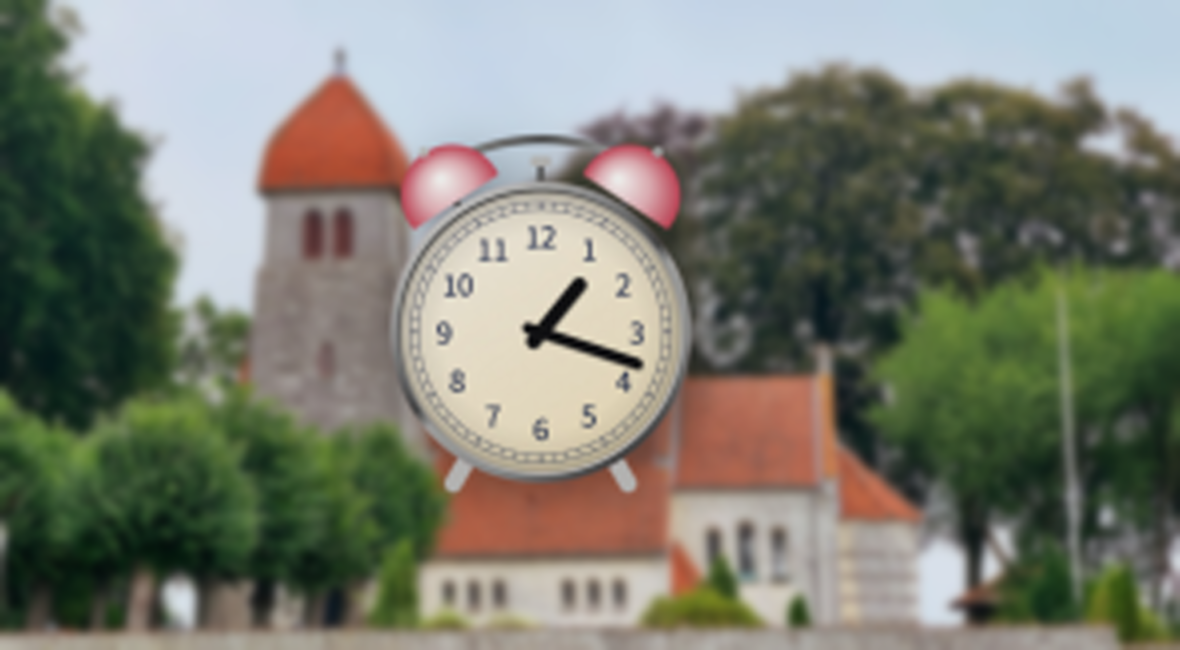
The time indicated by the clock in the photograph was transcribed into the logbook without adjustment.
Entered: 1:18
